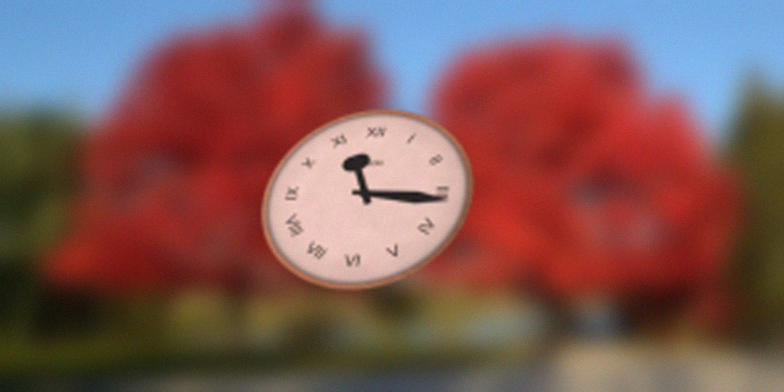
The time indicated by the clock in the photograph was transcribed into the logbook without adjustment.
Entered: 11:16
